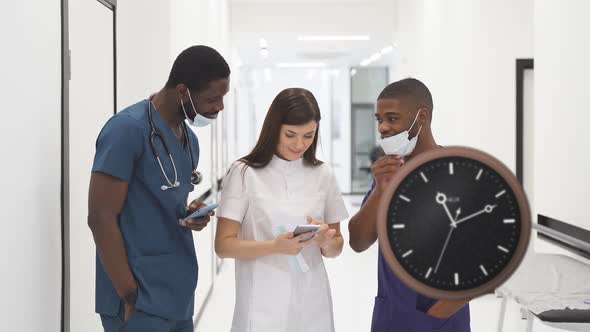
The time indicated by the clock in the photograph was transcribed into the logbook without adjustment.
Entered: 11:11:34
